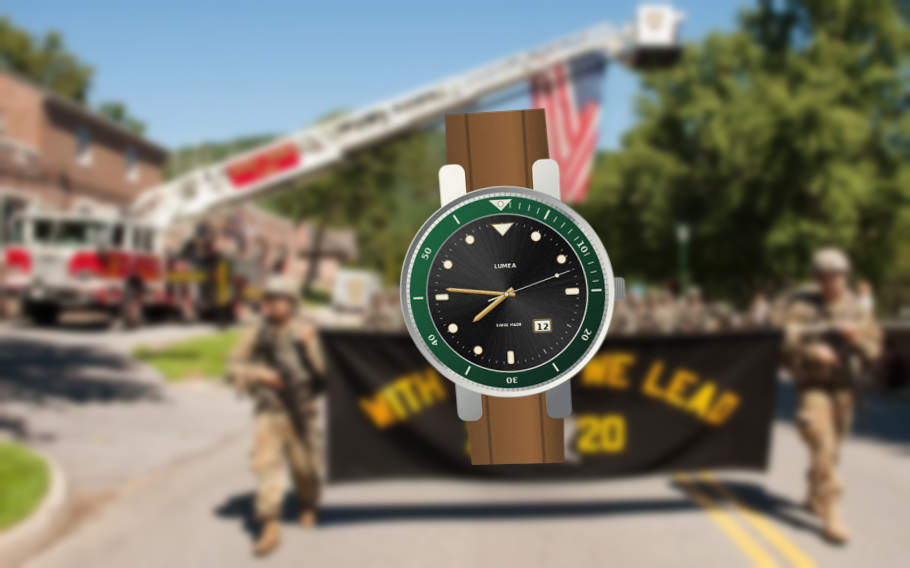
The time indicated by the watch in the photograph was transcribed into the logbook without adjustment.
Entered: 7:46:12
